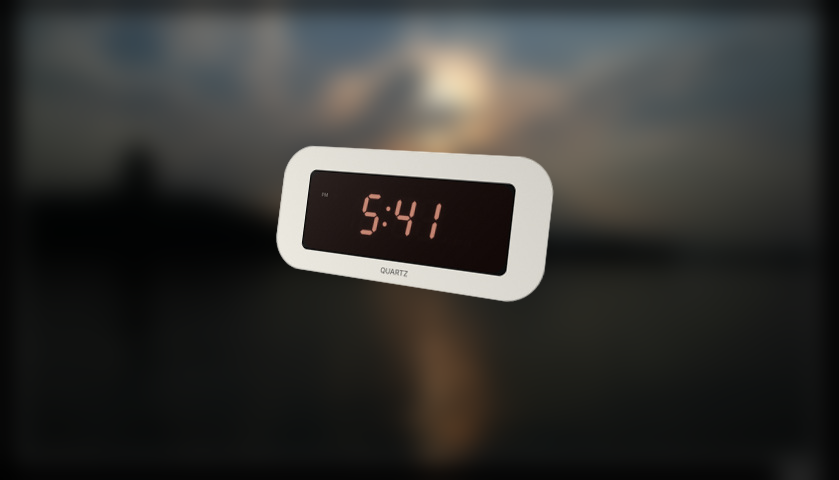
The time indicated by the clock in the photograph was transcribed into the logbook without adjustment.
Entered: 5:41
